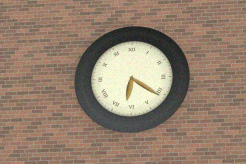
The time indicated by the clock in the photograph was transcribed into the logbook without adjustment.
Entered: 6:21
